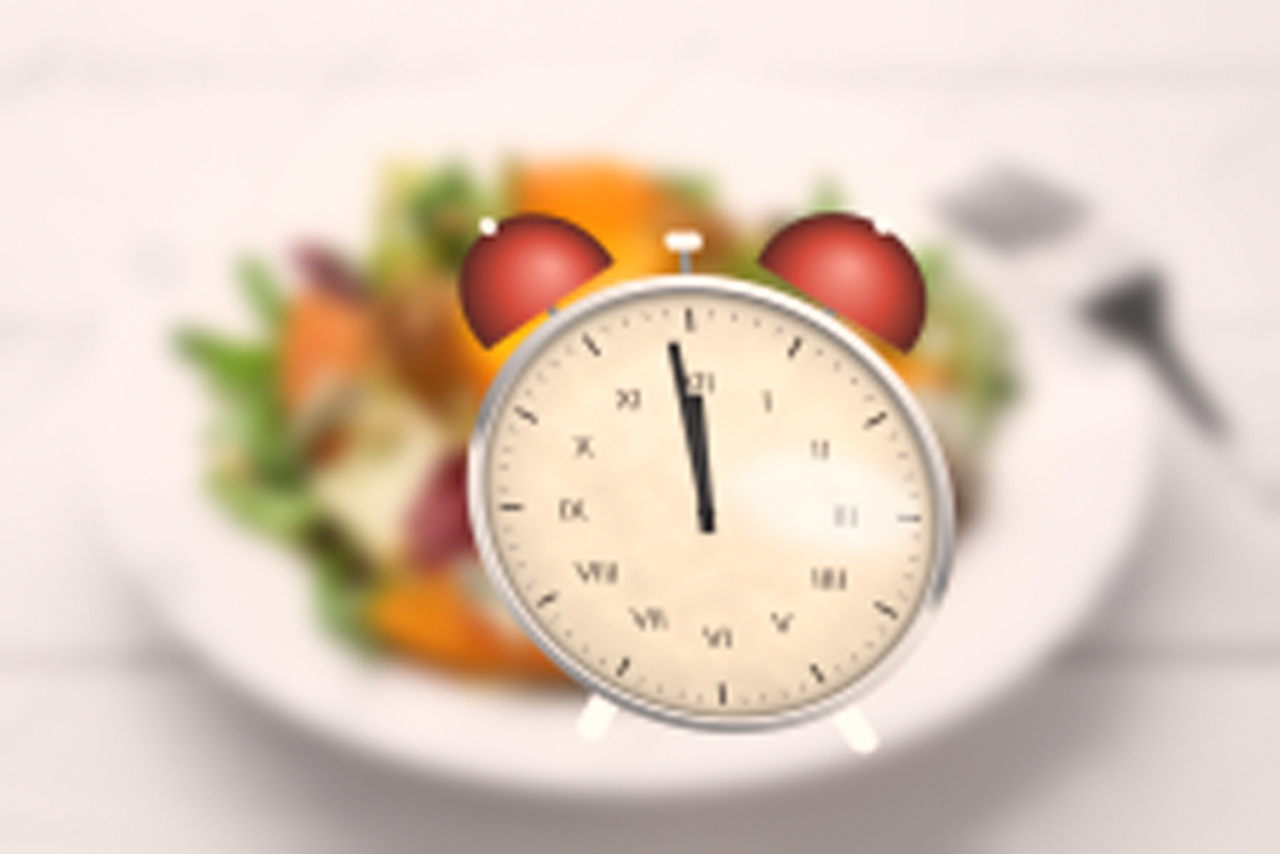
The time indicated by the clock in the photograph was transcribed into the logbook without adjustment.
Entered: 11:59
